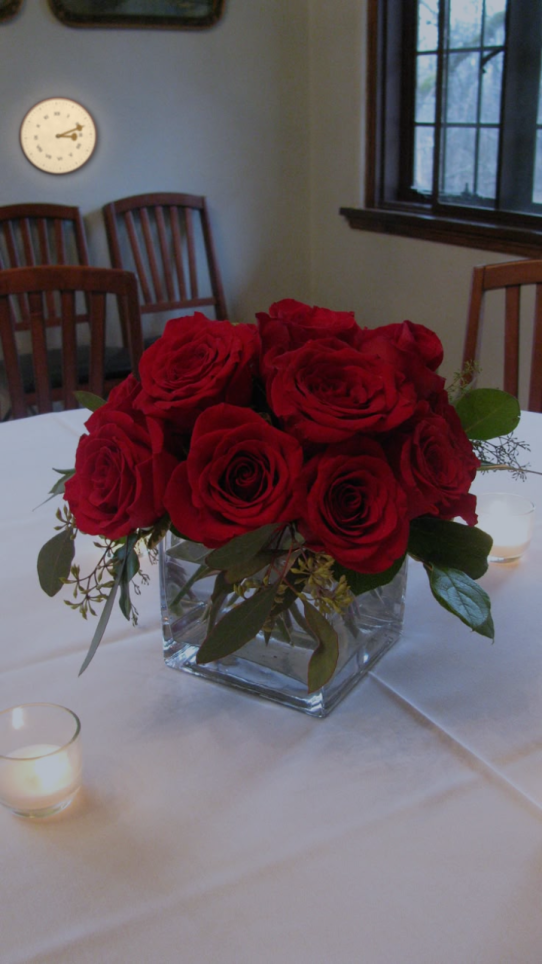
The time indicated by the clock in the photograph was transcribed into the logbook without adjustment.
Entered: 3:12
